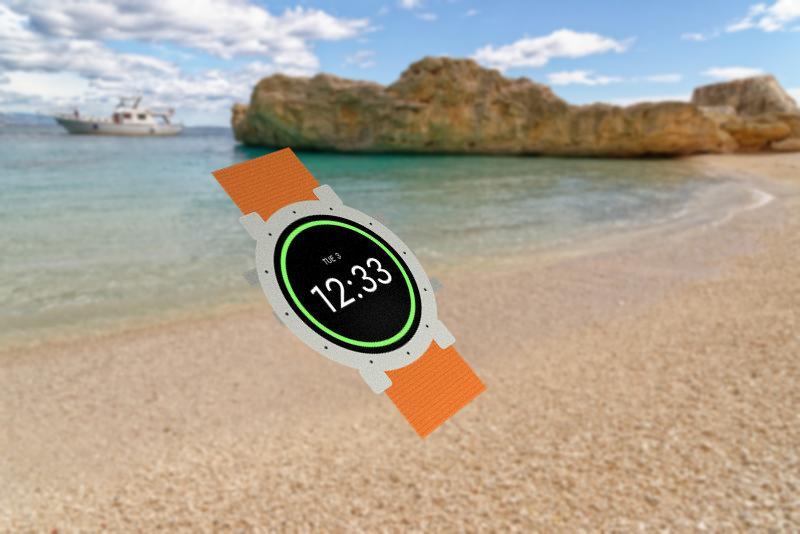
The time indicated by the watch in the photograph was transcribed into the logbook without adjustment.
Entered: 12:33
